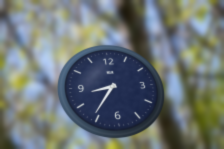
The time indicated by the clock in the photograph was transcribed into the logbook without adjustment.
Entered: 8:36
